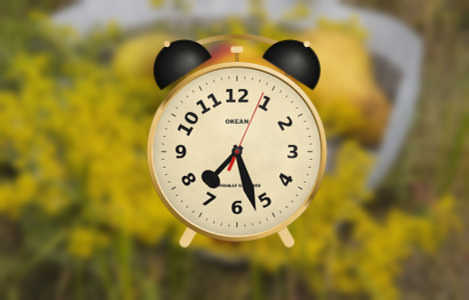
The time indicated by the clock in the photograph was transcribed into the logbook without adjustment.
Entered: 7:27:04
